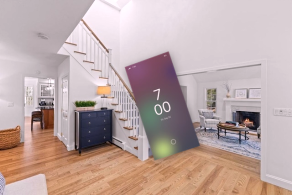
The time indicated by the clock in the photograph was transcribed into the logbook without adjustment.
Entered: 7:00
